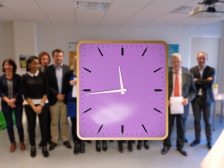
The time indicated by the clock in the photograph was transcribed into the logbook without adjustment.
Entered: 11:44
